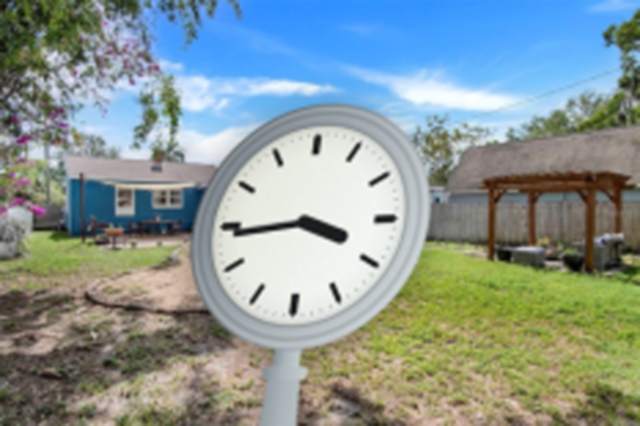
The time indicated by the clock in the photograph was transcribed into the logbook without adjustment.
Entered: 3:44
